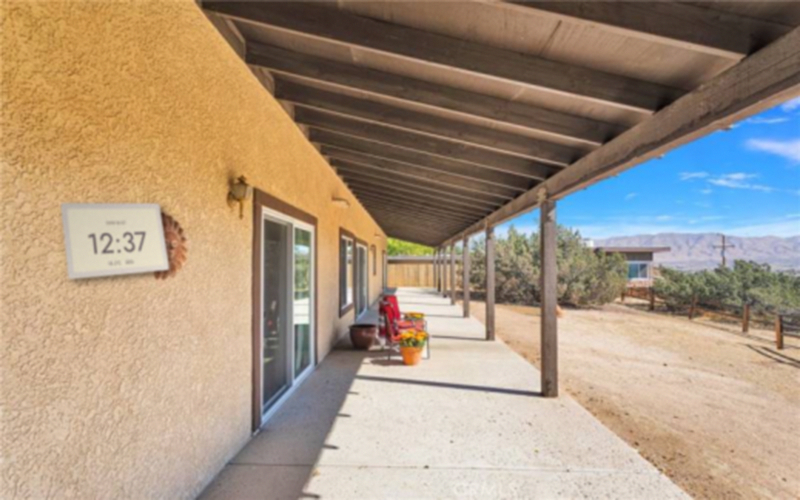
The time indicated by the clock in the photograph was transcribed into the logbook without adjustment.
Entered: 12:37
